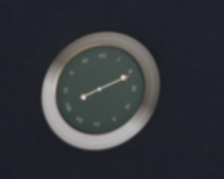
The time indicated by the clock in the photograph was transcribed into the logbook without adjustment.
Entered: 8:11
